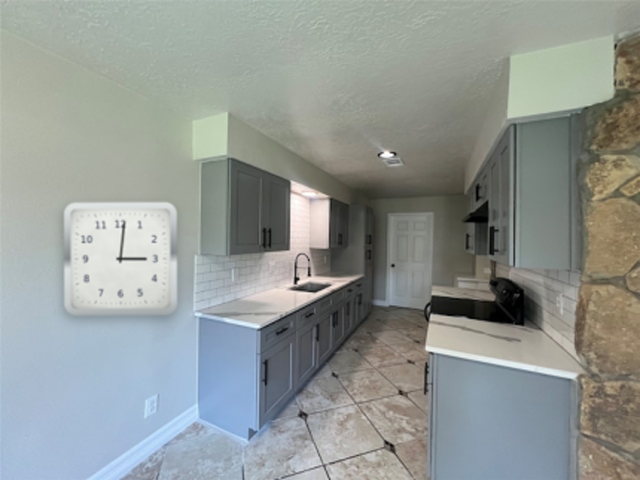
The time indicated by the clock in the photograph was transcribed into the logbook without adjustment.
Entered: 3:01
